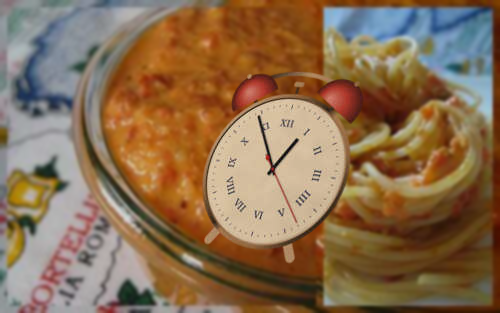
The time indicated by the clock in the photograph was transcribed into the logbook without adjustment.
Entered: 12:54:23
